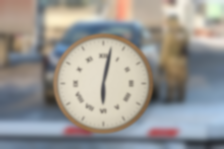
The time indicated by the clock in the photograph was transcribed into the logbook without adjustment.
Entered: 6:02
